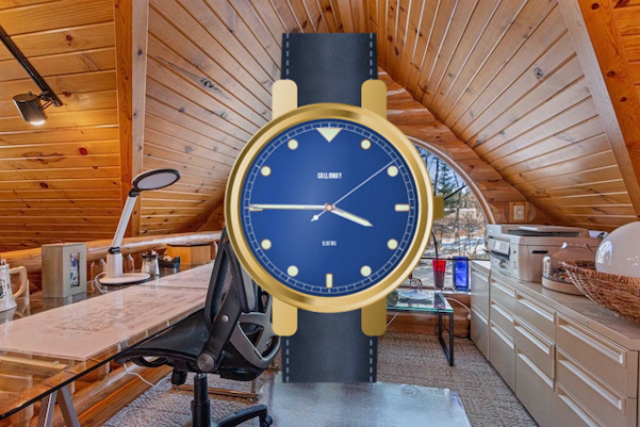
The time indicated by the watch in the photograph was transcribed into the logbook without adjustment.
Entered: 3:45:09
